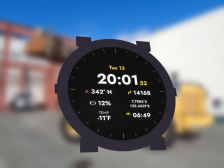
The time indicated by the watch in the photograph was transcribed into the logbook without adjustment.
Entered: 20:01
